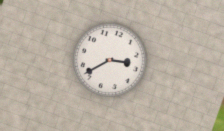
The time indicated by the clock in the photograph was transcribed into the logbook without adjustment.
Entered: 2:37
